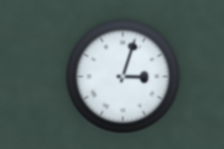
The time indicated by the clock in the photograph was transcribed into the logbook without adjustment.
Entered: 3:03
